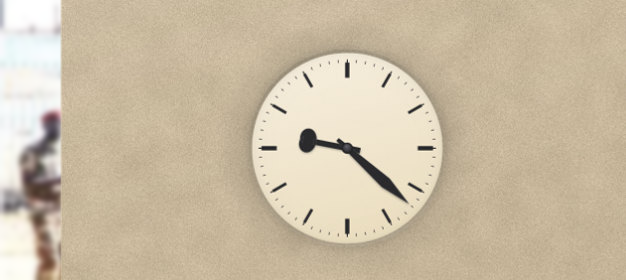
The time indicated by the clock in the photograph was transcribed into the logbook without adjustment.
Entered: 9:22
